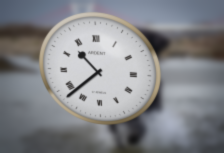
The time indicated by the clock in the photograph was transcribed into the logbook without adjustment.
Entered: 10:38
